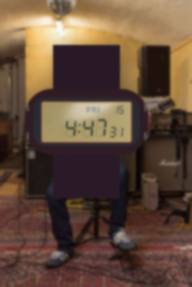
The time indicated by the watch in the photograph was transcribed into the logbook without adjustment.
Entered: 4:47
